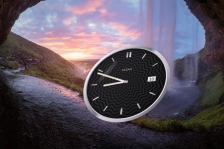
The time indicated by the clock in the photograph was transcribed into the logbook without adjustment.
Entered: 8:49
